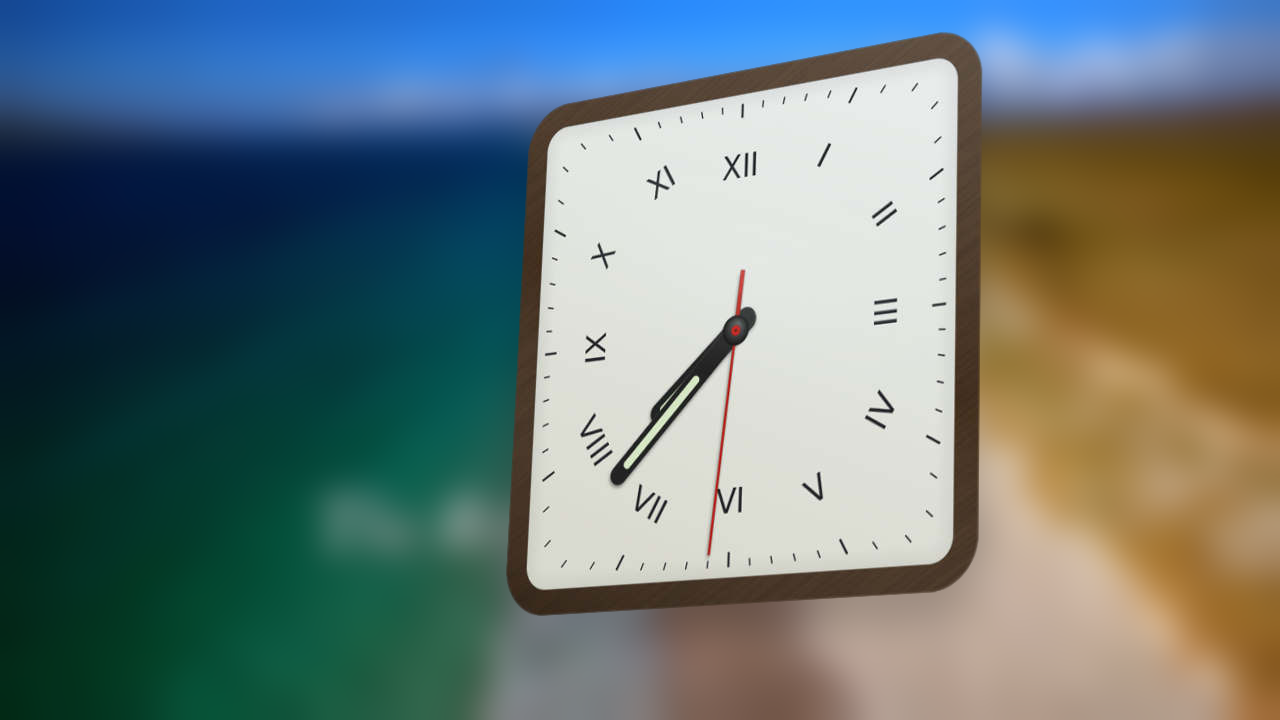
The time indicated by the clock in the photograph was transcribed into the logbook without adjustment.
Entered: 7:37:31
